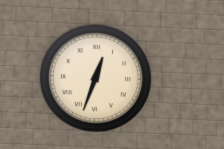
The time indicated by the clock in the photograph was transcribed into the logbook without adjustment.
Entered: 12:33
